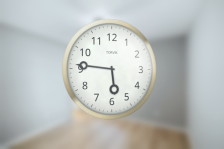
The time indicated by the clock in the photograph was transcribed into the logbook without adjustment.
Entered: 5:46
